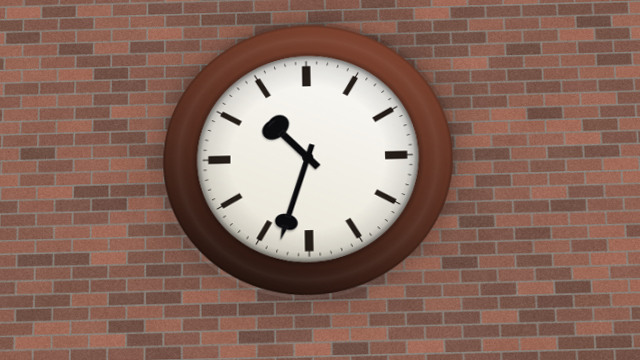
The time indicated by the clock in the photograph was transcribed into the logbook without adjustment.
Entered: 10:33
